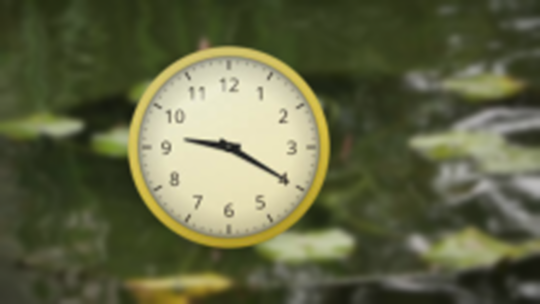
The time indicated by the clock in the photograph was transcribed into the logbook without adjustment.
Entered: 9:20
